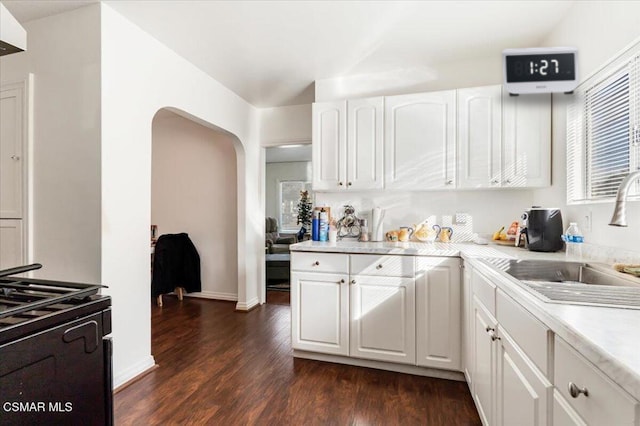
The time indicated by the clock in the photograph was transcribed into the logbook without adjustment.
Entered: 1:27
